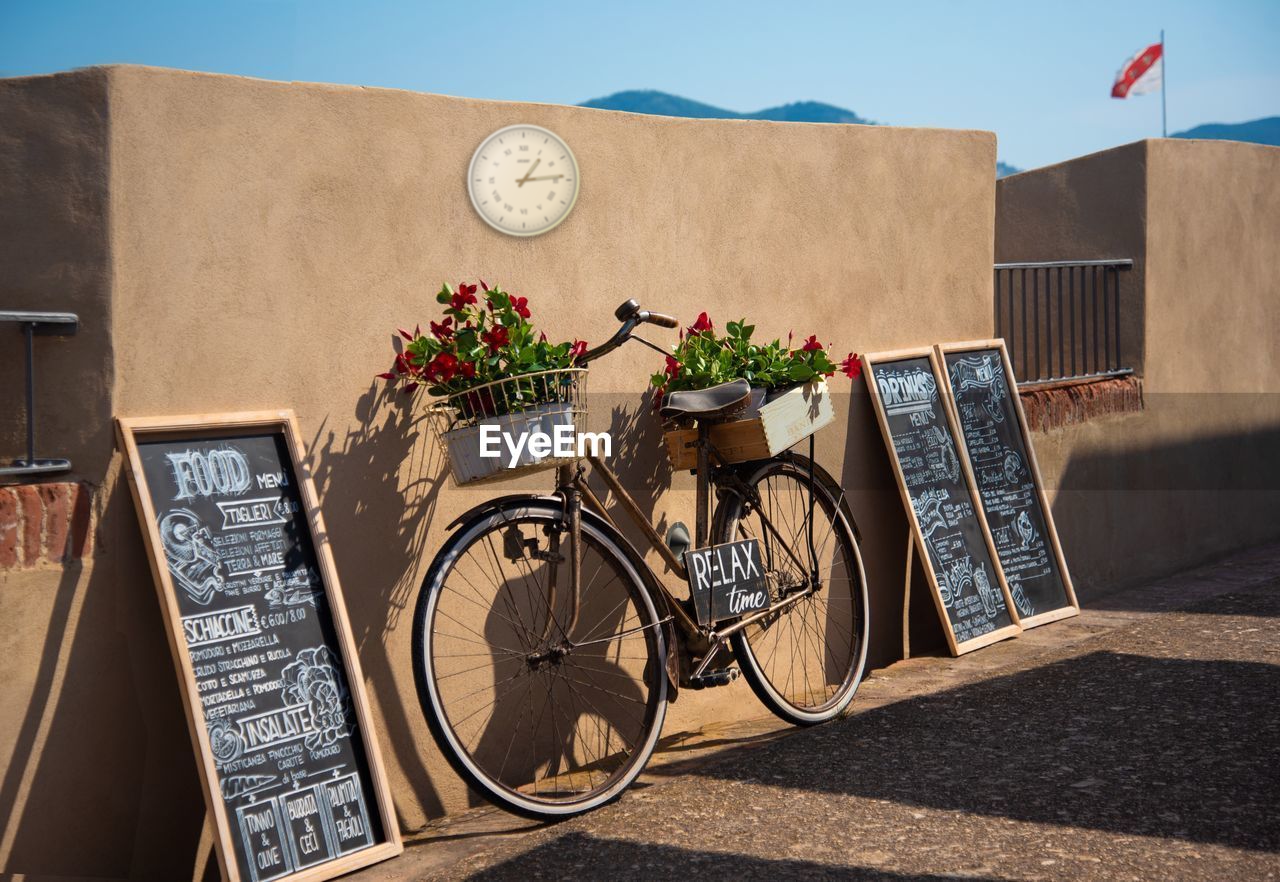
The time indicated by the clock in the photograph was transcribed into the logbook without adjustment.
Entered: 1:14
